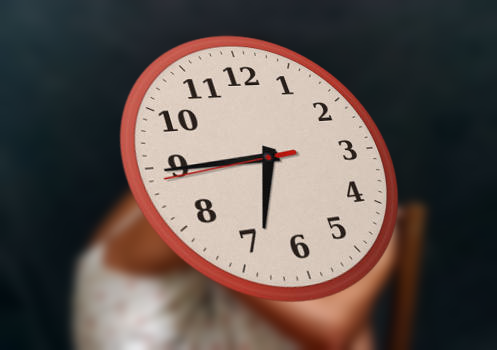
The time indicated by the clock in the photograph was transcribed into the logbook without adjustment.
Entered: 6:44:44
